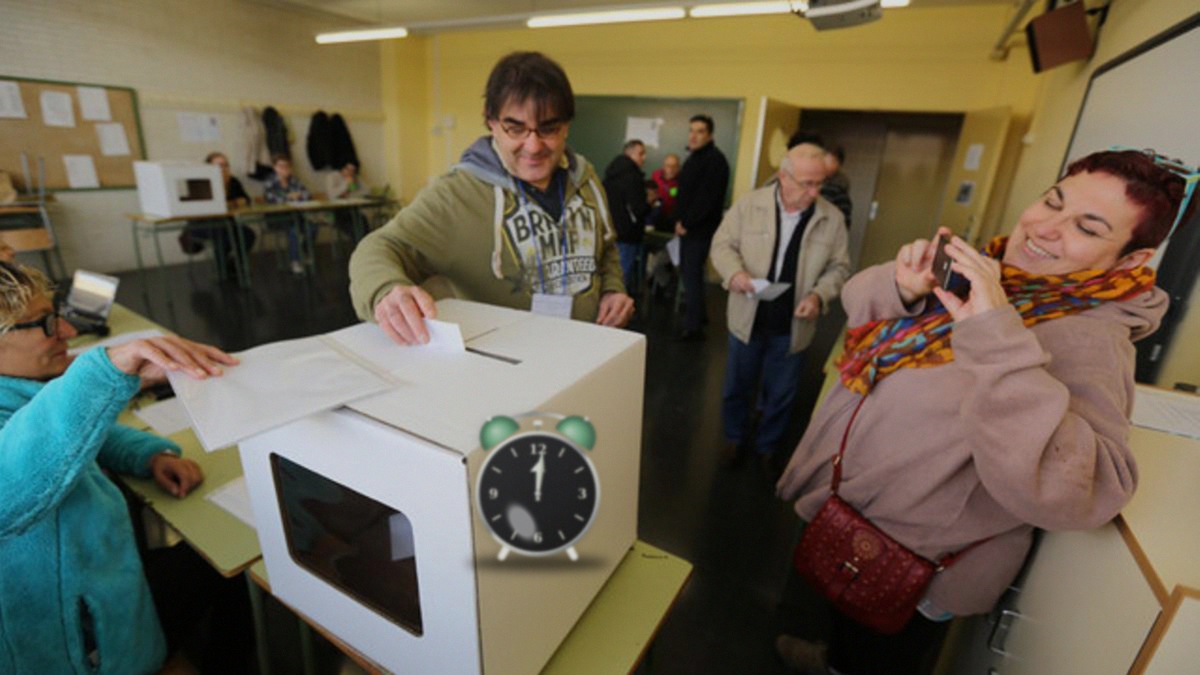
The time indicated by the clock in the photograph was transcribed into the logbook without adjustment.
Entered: 12:01
